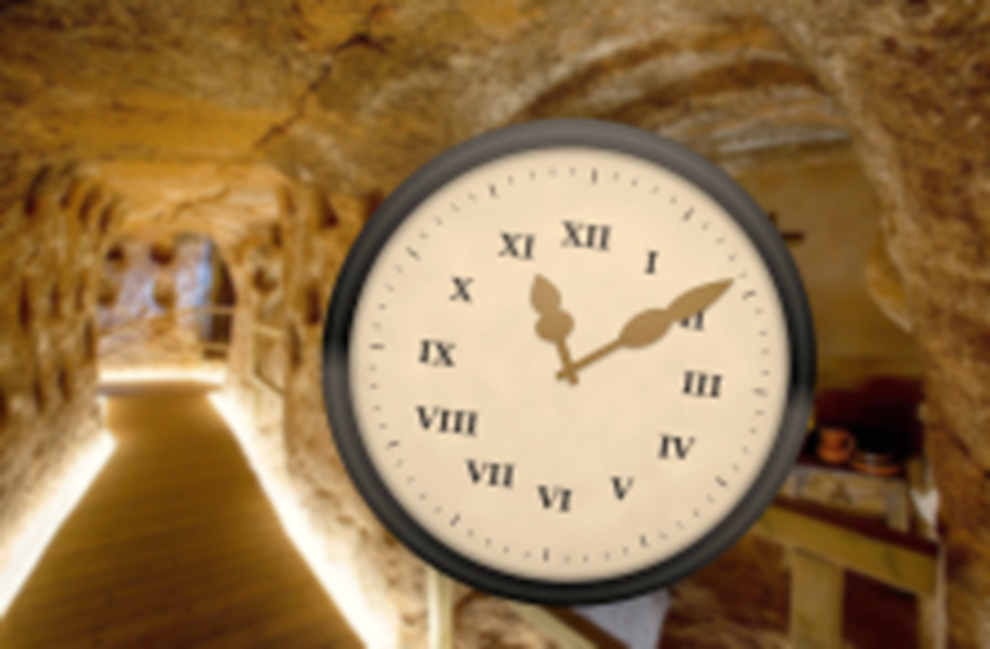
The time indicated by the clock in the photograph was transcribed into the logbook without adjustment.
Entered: 11:09
